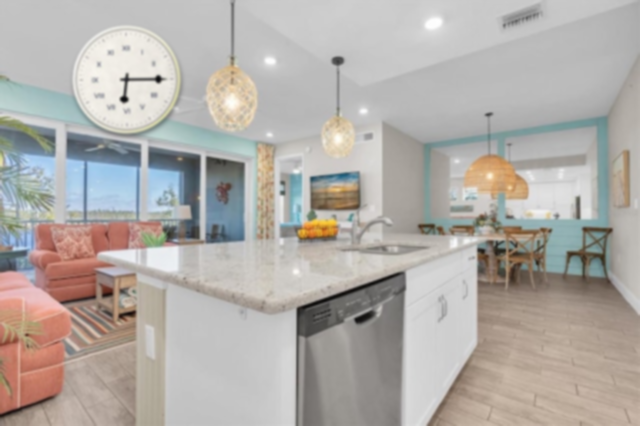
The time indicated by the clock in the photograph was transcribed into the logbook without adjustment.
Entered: 6:15
